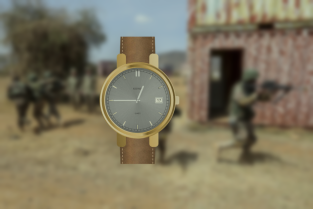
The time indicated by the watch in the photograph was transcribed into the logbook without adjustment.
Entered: 12:45
